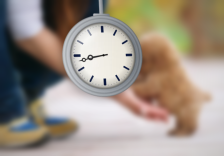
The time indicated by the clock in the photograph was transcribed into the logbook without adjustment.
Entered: 8:43
